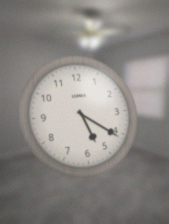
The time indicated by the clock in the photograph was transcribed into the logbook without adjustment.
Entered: 5:21
